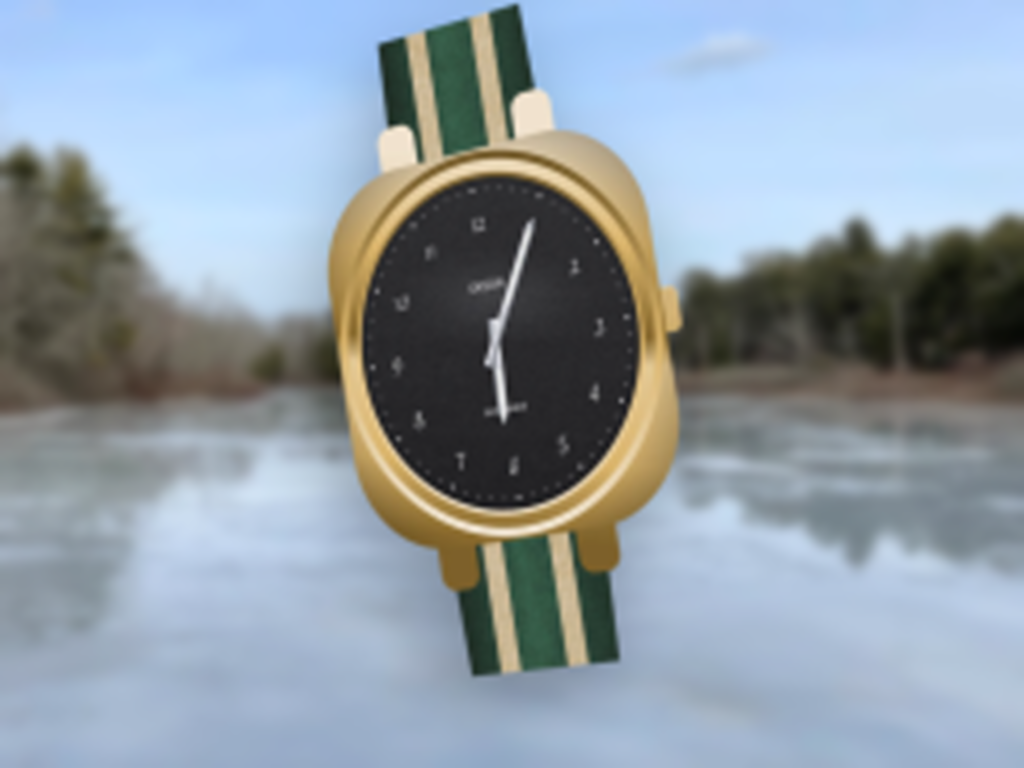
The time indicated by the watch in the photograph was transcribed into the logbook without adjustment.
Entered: 6:05
